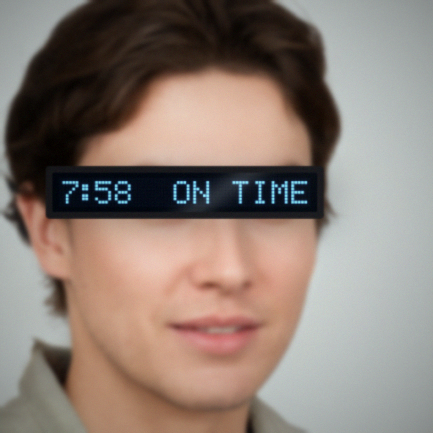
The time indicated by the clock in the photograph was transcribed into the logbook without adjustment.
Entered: 7:58
